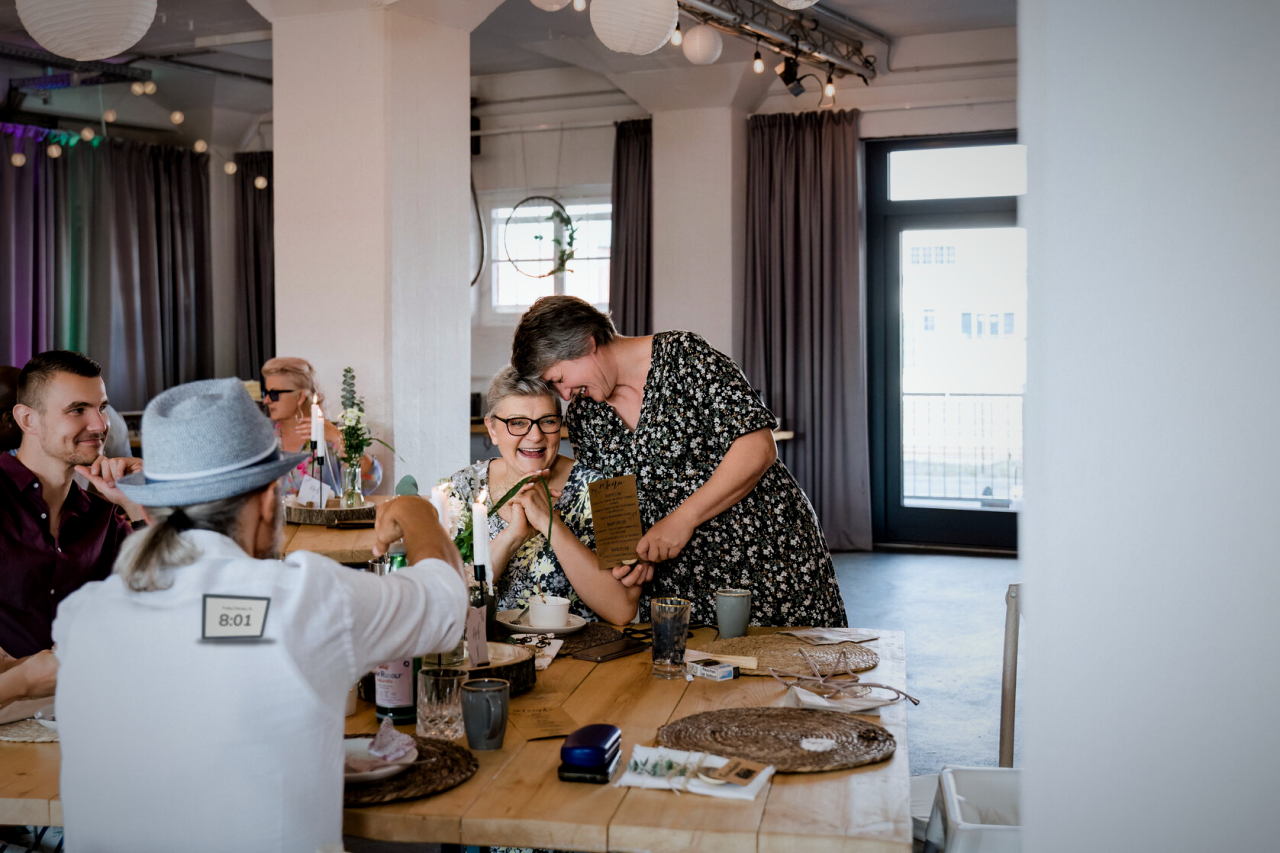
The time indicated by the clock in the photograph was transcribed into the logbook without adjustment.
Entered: 8:01
